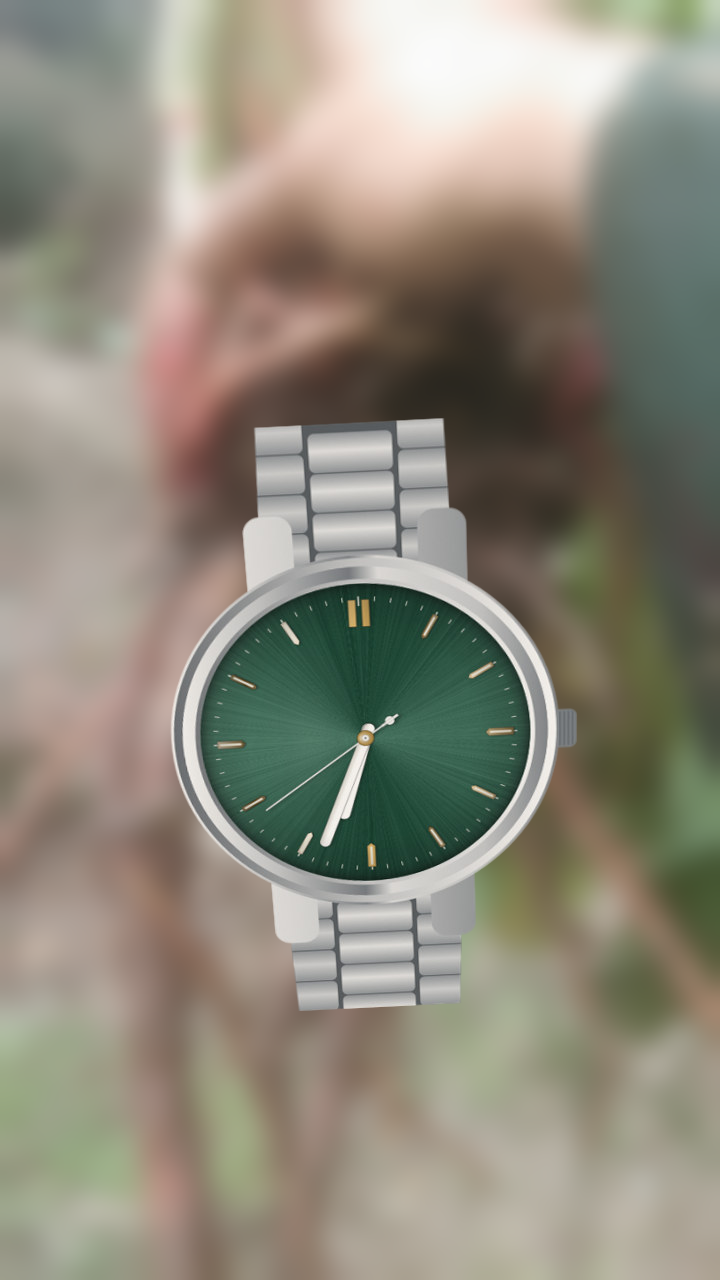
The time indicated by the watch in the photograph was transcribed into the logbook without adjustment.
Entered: 6:33:39
